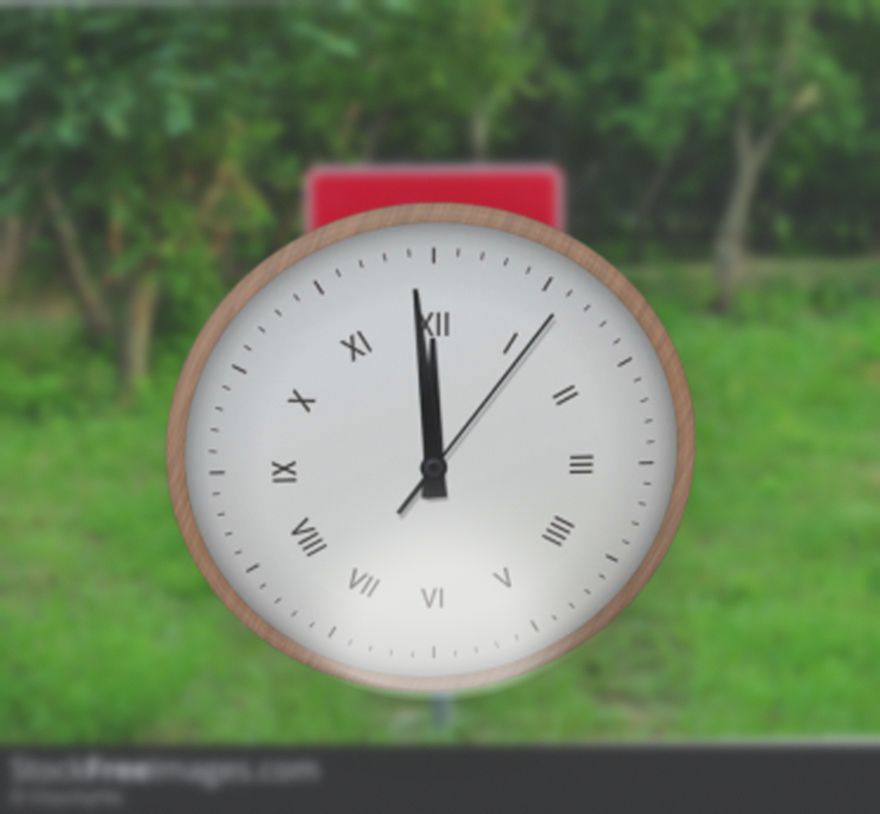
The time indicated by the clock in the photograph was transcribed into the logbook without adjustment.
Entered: 11:59:06
